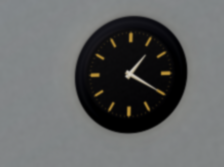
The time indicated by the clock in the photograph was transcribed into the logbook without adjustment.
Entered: 1:20
